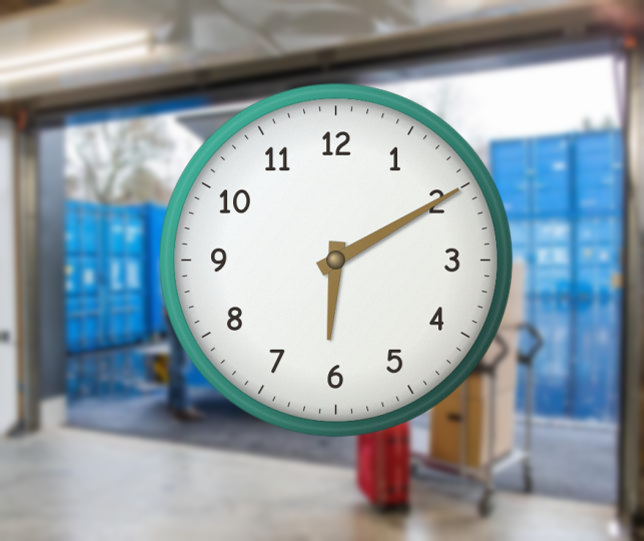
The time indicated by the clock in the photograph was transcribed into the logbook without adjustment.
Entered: 6:10
